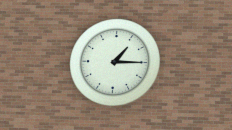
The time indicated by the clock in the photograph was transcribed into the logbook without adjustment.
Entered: 1:15
